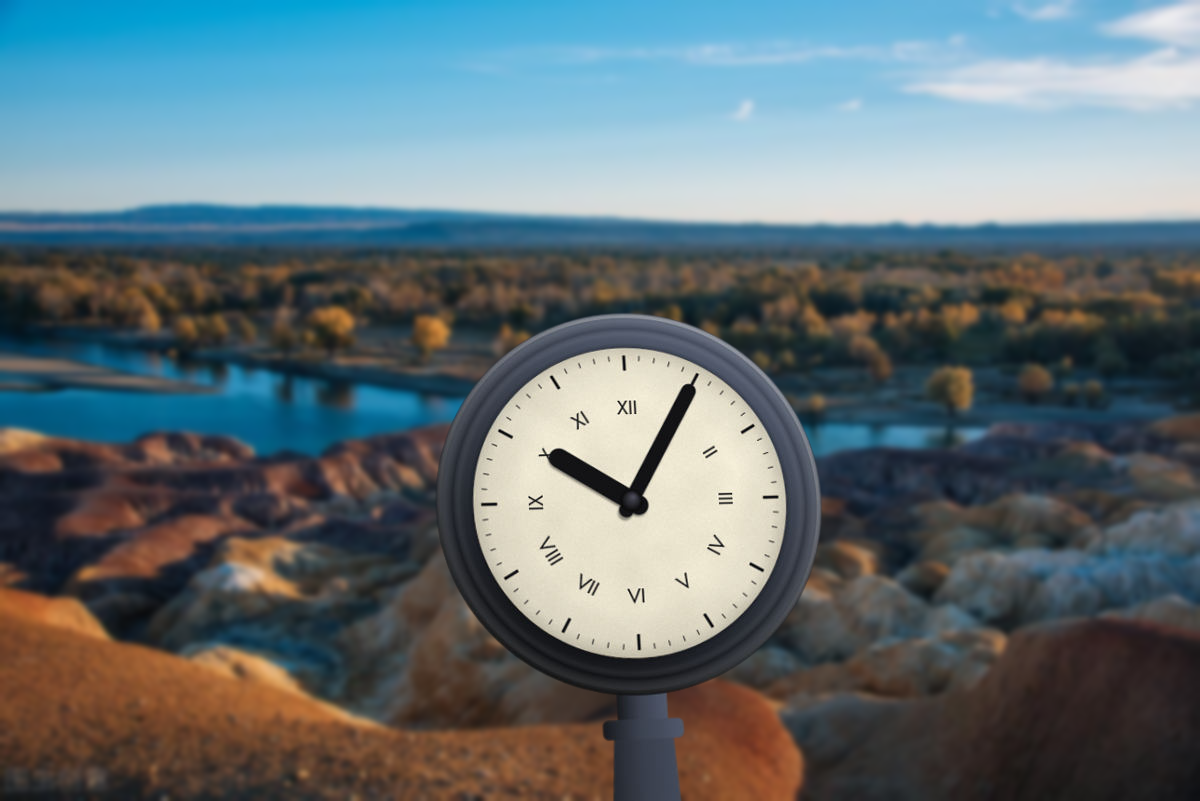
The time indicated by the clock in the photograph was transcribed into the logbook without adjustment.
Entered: 10:05
